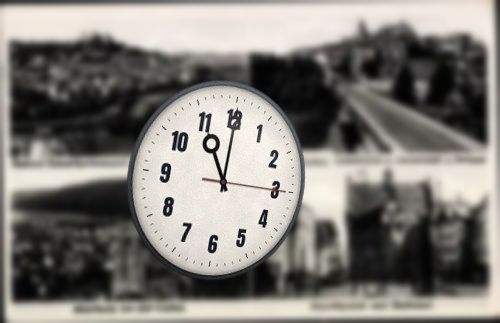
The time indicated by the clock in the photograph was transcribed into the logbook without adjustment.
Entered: 11:00:15
